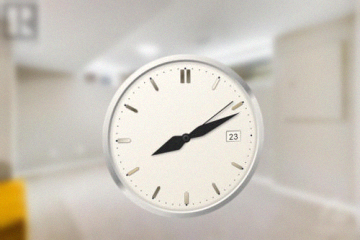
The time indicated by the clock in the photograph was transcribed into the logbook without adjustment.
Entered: 8:11:09
